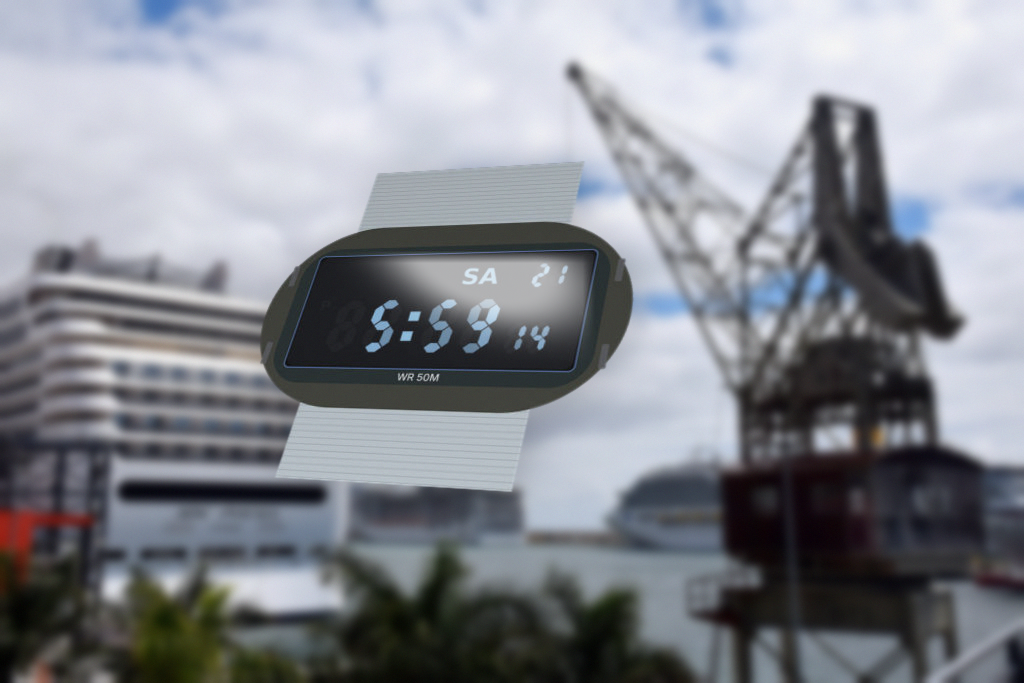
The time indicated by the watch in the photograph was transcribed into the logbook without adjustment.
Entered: 5:59:14
